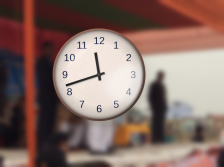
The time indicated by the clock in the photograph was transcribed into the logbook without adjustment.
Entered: 11:42
